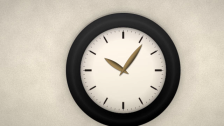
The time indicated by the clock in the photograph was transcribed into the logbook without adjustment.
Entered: 10:06
